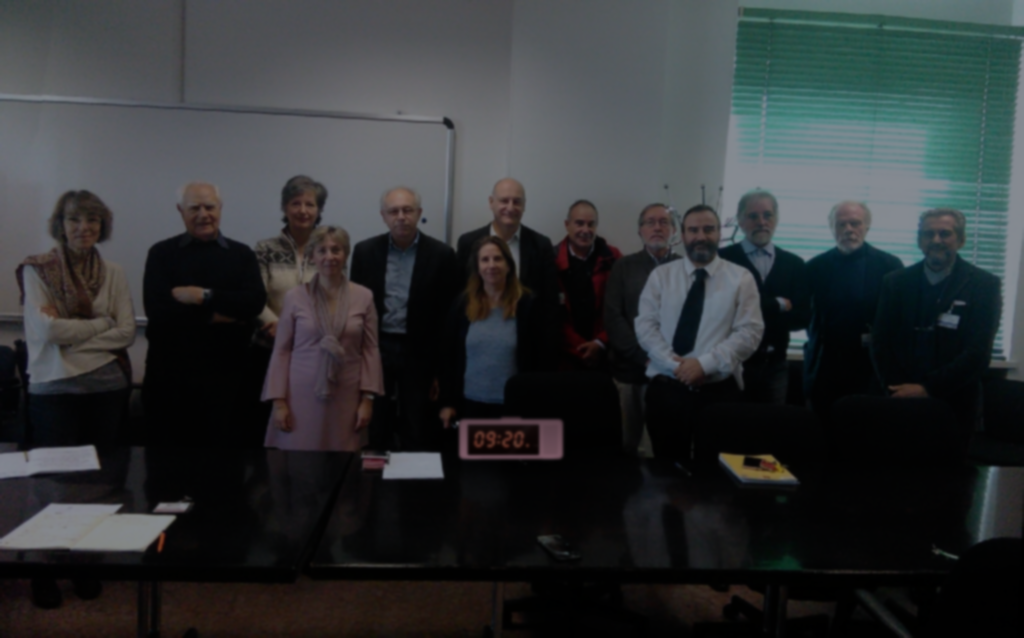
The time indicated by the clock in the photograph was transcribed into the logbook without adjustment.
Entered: 9:20
